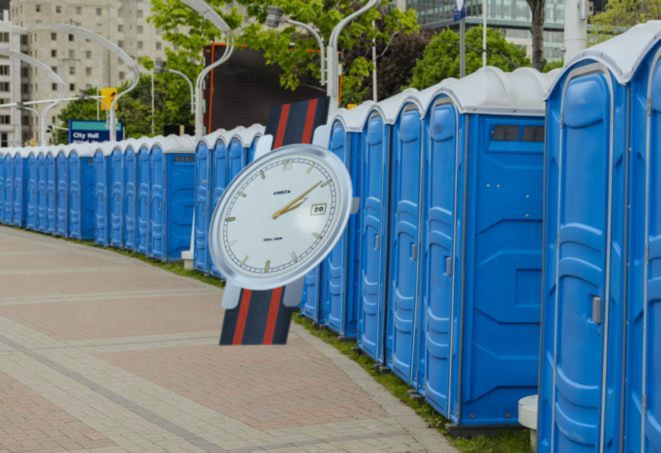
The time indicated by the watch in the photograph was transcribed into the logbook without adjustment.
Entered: 2:09
